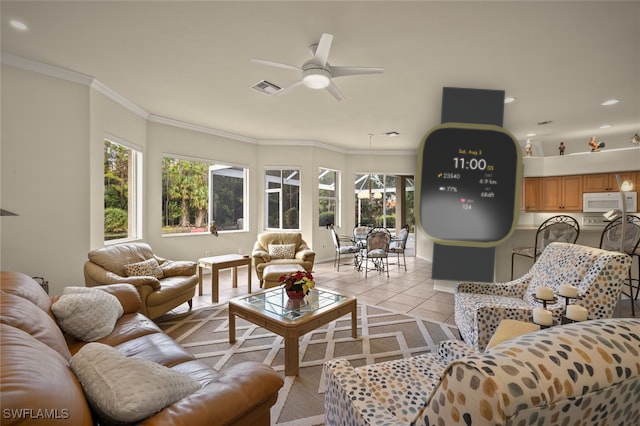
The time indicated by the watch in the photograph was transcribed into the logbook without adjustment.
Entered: 11:00
